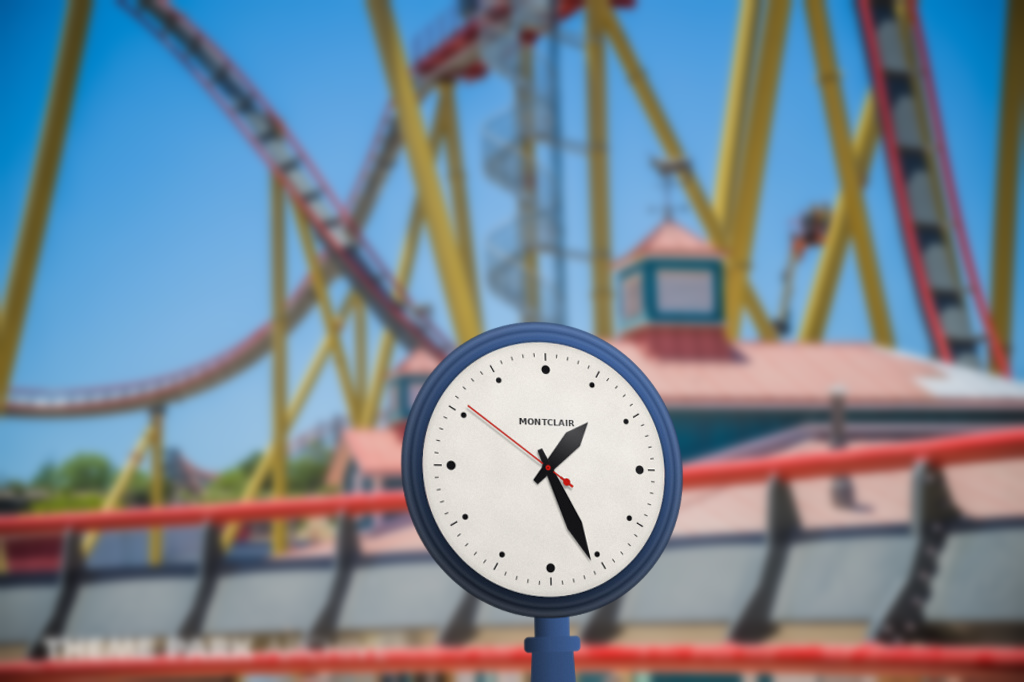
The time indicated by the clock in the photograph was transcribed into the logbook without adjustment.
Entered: 1:25:51
